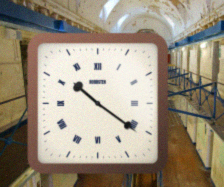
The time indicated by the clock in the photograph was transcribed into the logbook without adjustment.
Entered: 10:21
